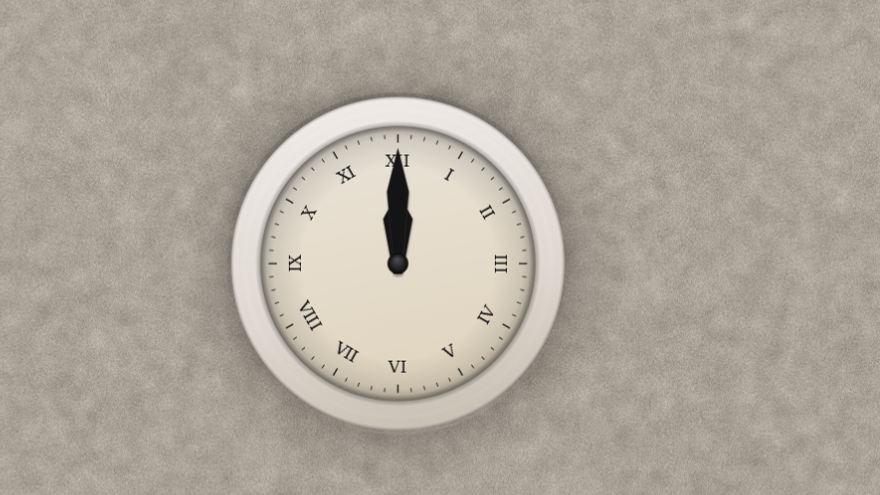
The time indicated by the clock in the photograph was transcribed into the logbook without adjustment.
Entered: 12:00
